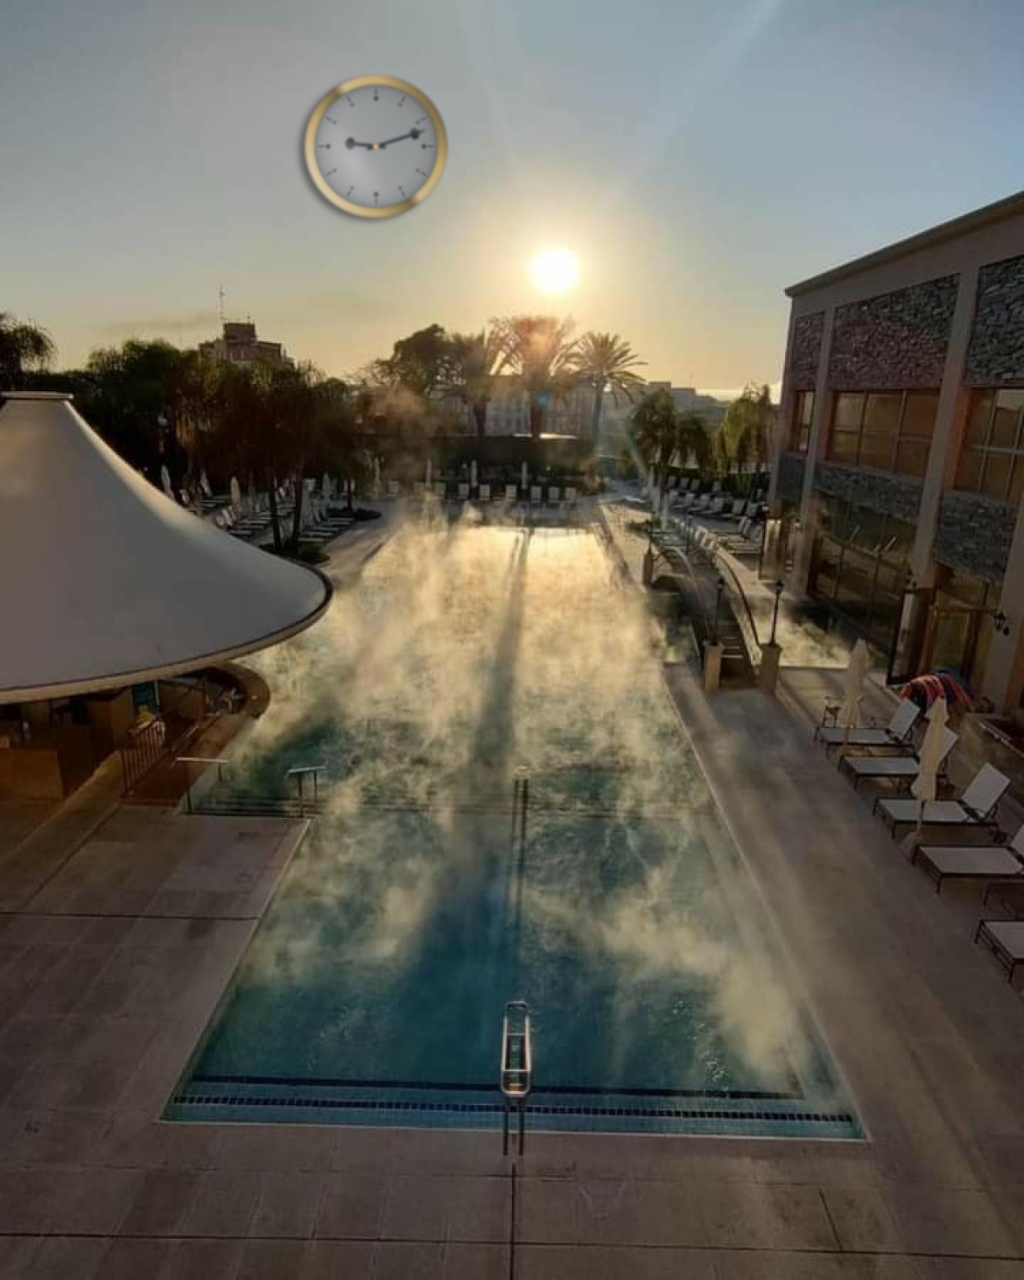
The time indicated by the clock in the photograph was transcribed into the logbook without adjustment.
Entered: 9:12
